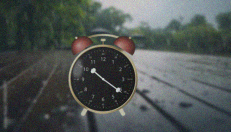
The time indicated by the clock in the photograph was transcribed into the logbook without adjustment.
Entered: 10:21
